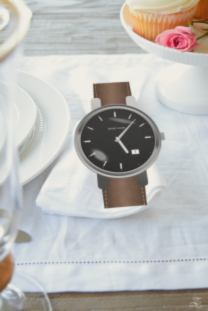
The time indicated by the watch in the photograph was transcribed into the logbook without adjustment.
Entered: 5:07
